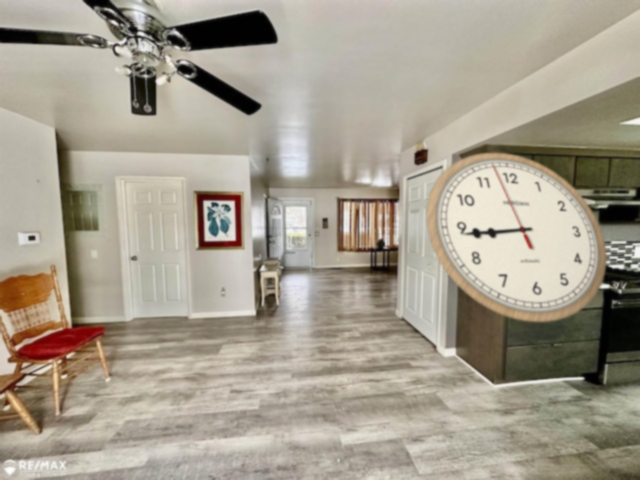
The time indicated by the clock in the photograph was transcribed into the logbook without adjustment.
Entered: 8:43:58
